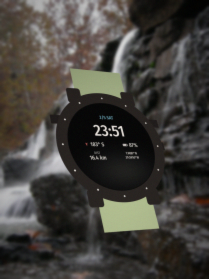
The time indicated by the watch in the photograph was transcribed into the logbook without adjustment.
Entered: 23:51
